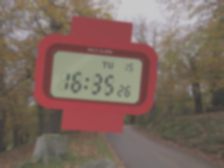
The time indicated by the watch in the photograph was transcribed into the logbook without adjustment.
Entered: 16:35:26
